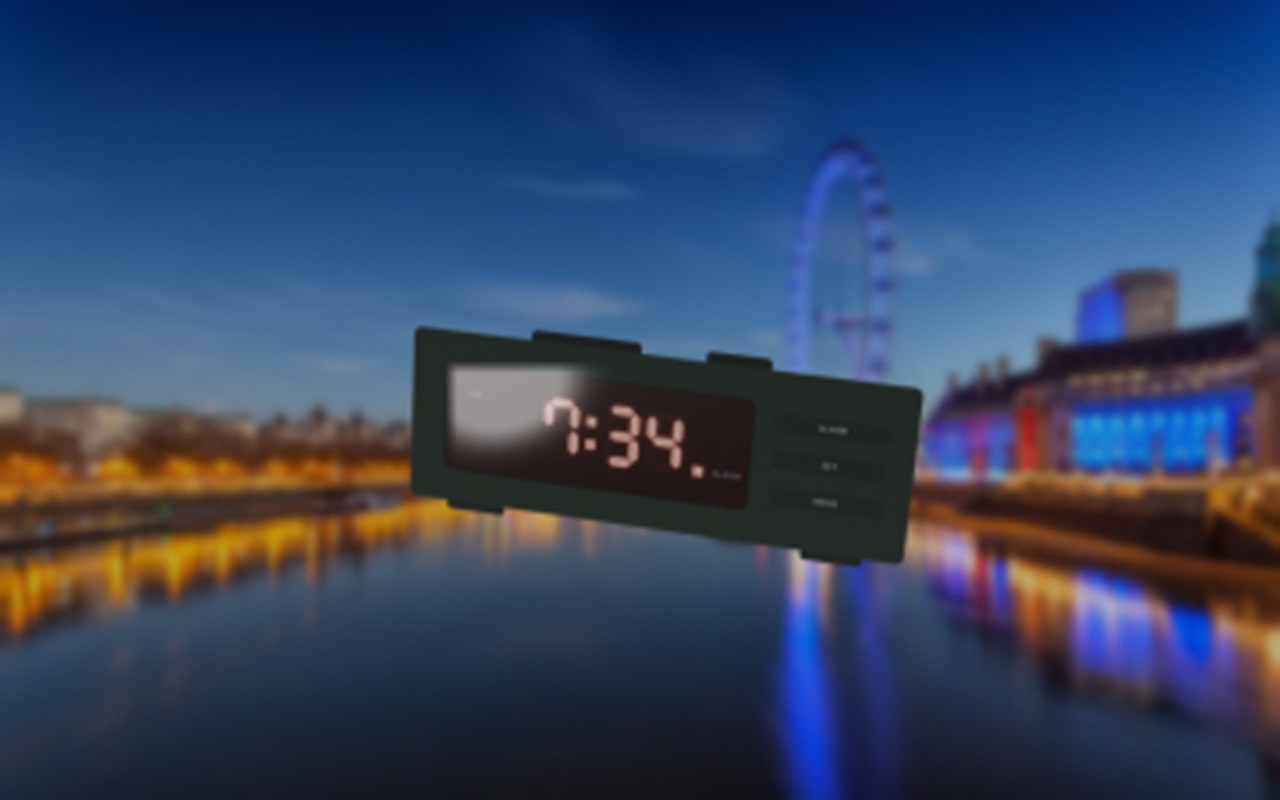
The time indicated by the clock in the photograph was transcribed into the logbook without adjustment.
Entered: 7:34
